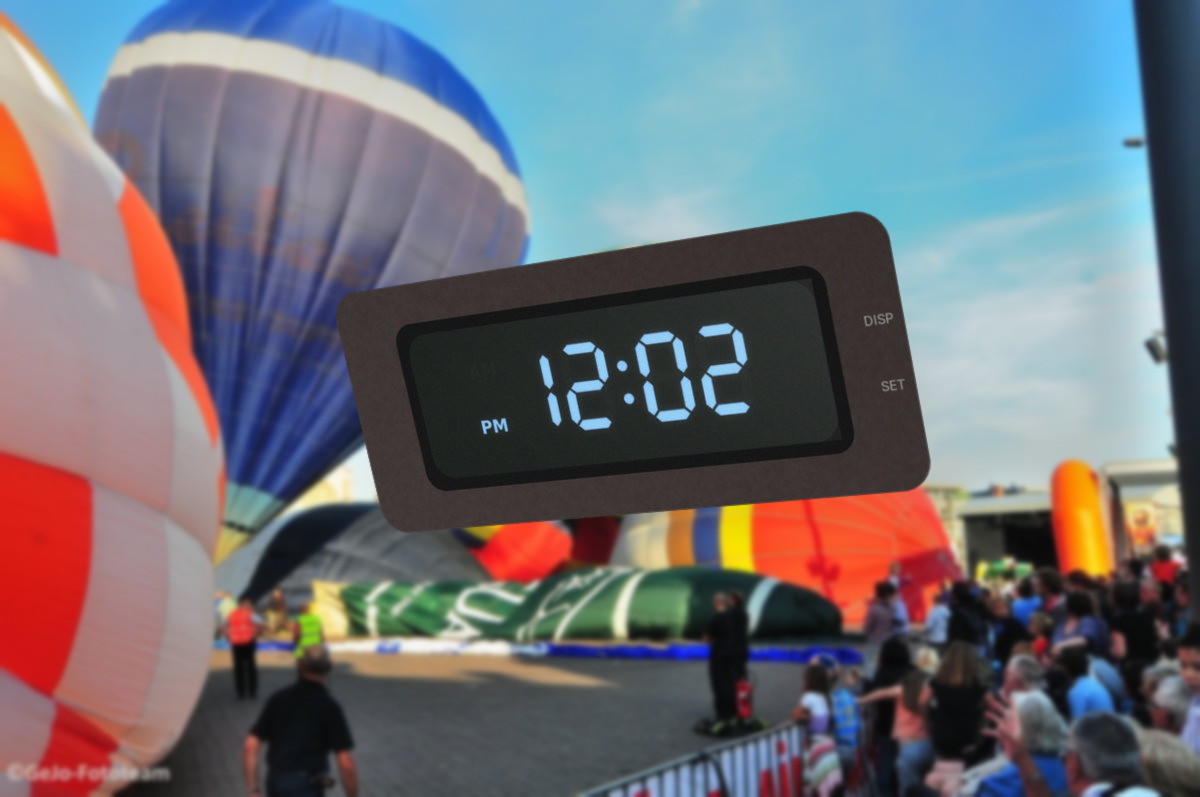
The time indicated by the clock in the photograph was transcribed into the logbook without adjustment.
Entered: 12:02
